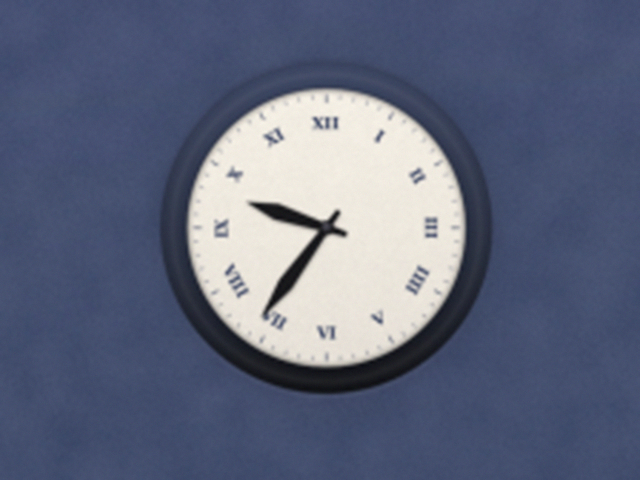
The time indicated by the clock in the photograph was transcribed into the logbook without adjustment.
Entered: 9:36
